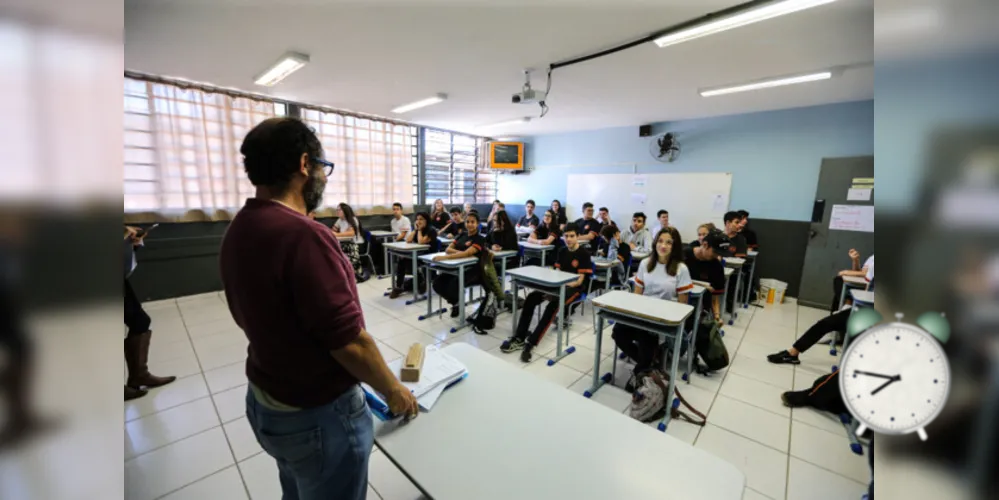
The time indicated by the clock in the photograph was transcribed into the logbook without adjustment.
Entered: 7:46
